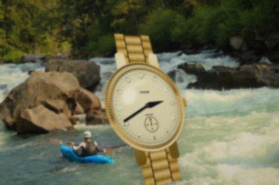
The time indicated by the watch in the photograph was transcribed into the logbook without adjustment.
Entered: 2:41
